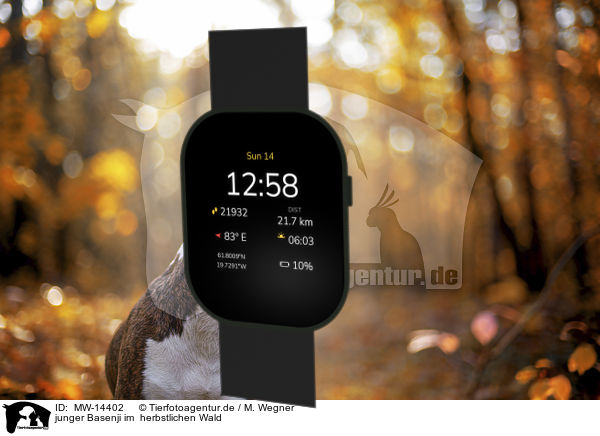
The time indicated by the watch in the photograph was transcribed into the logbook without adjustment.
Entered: 12:58
